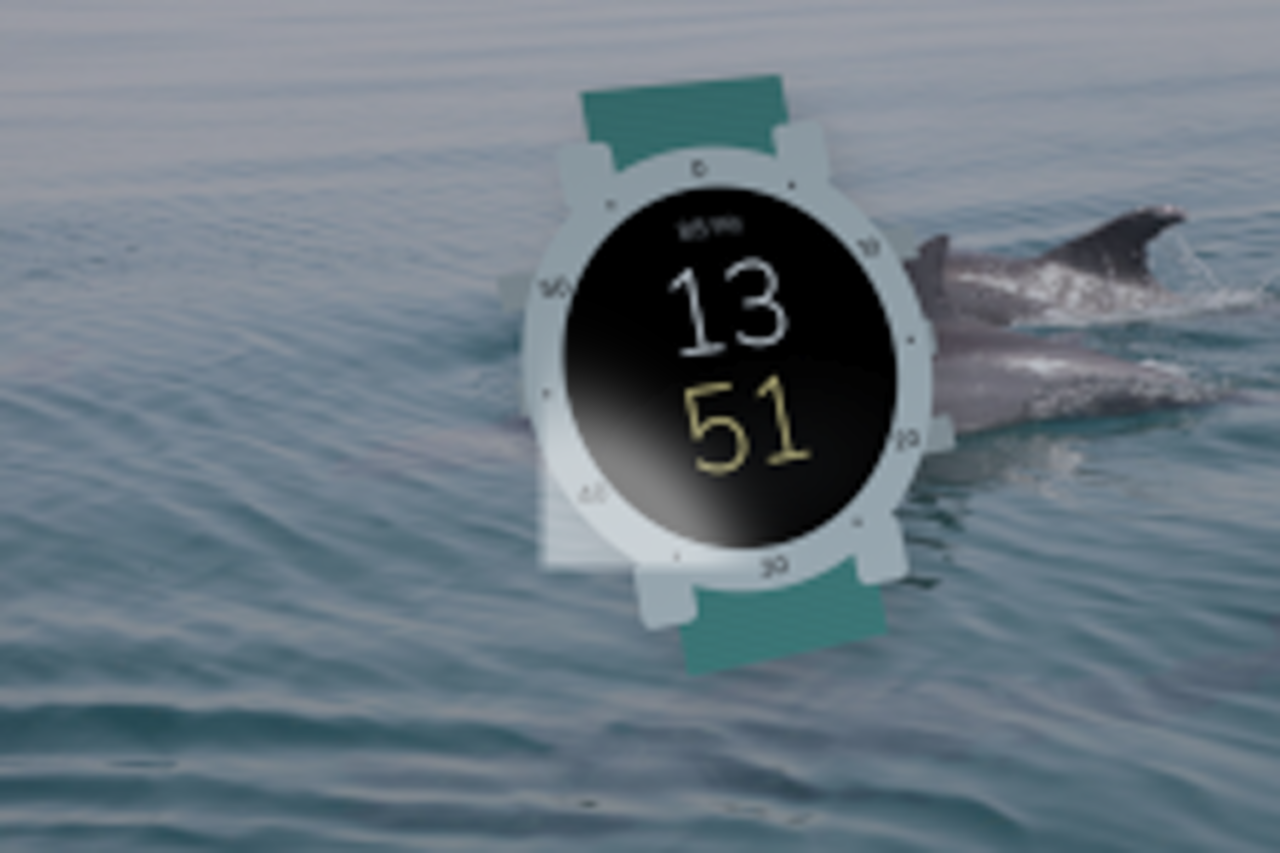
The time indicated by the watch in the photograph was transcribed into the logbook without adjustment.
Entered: 13:51
